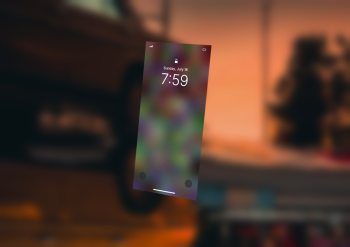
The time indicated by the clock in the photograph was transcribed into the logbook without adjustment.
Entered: 7:59
